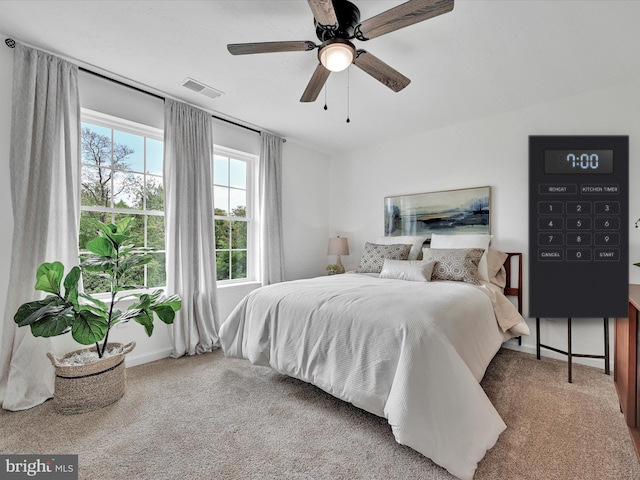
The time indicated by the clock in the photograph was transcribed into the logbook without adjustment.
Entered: 7:00
